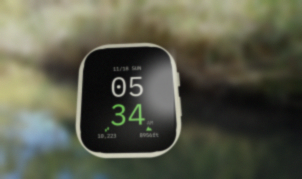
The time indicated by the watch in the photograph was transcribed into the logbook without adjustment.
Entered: 5:34
